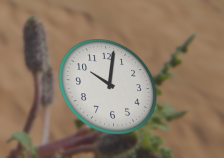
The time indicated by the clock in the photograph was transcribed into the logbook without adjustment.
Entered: 10:02
